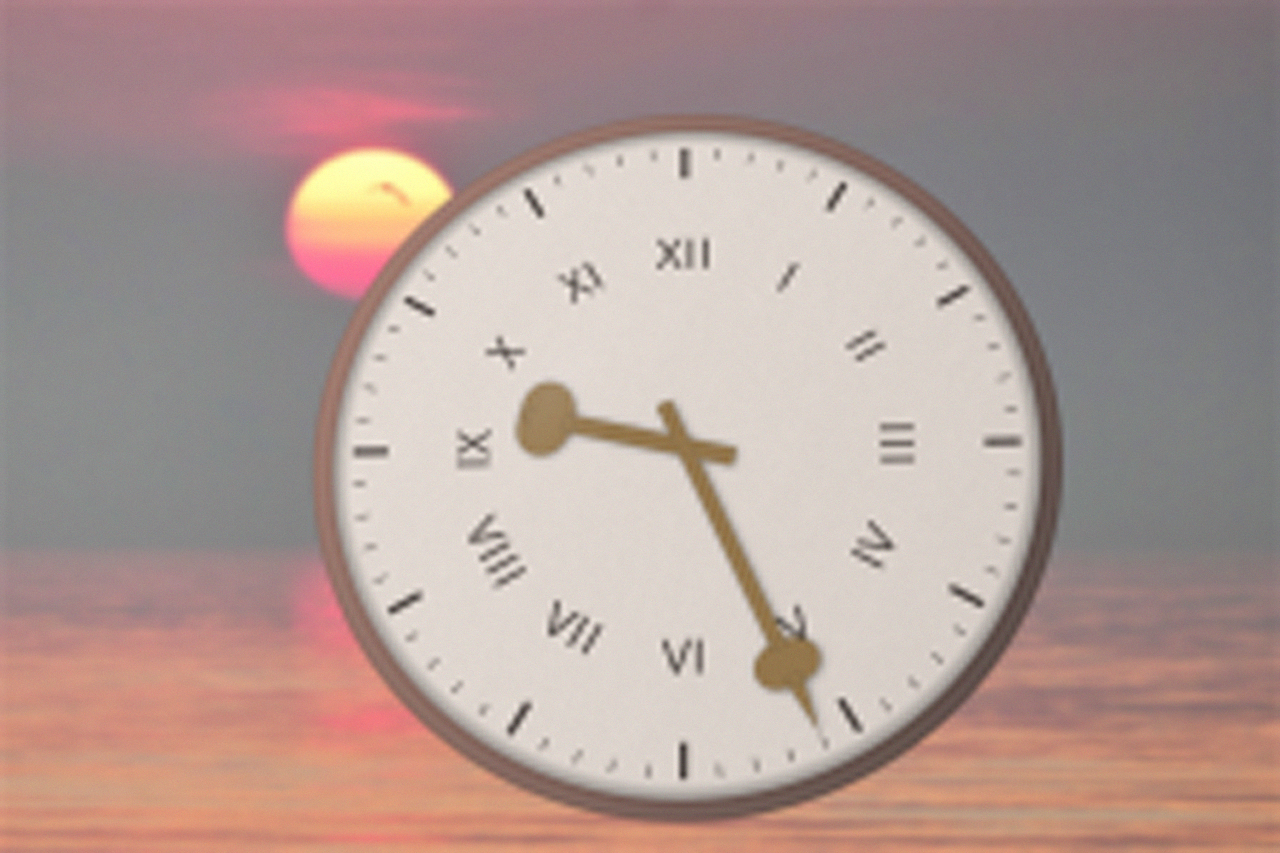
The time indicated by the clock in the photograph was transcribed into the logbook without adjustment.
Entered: 9:26
